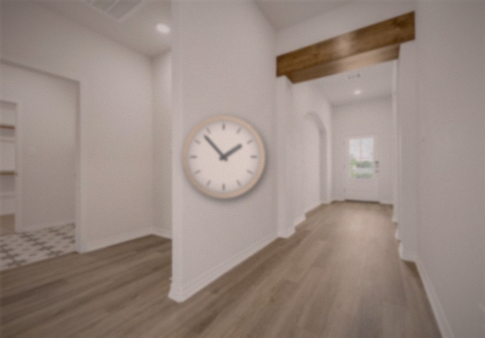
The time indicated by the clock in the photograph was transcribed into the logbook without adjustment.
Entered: 1:53
